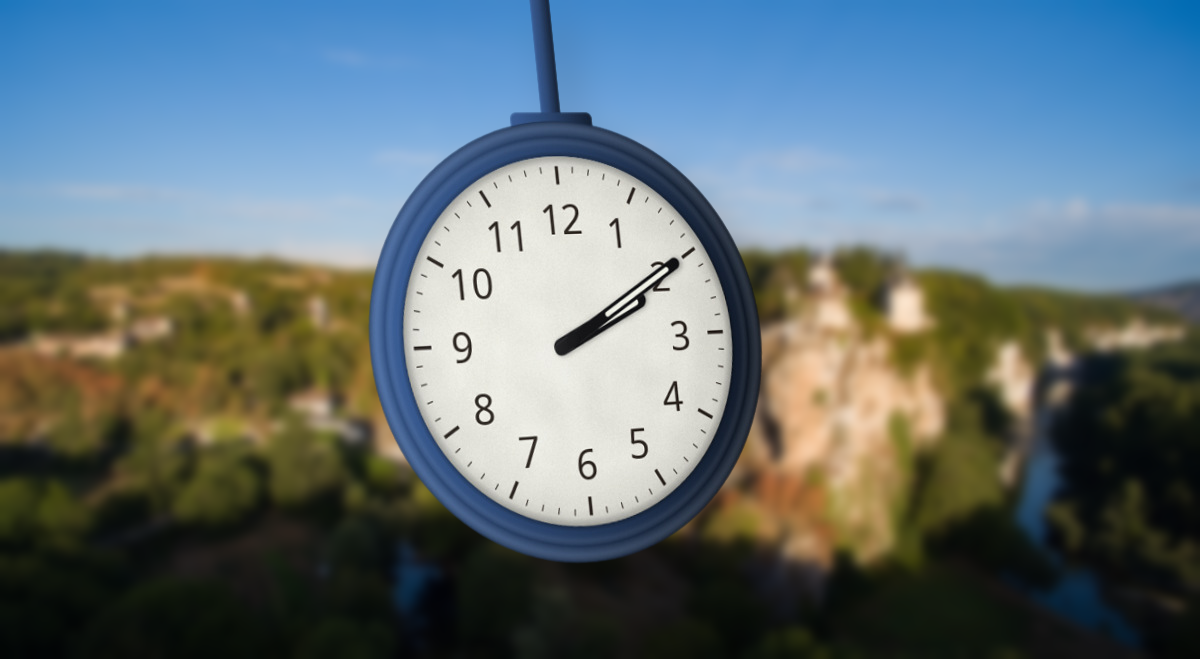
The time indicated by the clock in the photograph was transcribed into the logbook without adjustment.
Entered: 2:10
